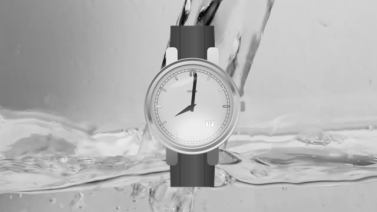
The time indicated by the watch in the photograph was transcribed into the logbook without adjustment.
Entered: 8:01
